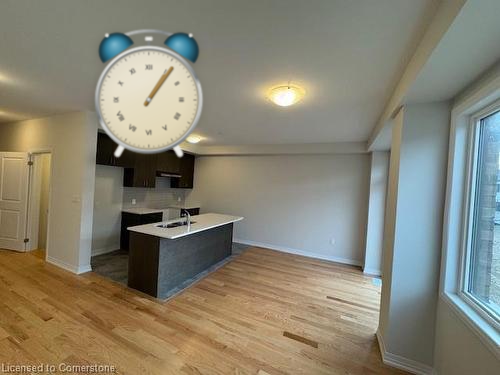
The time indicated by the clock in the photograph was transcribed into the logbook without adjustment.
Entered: 1:06
